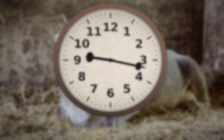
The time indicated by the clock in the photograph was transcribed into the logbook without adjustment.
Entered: 9:17
